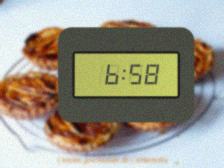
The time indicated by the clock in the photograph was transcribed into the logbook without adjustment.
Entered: 6:58
